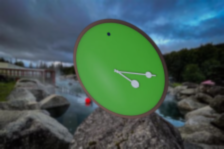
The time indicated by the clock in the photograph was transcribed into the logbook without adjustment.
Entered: 4:16
